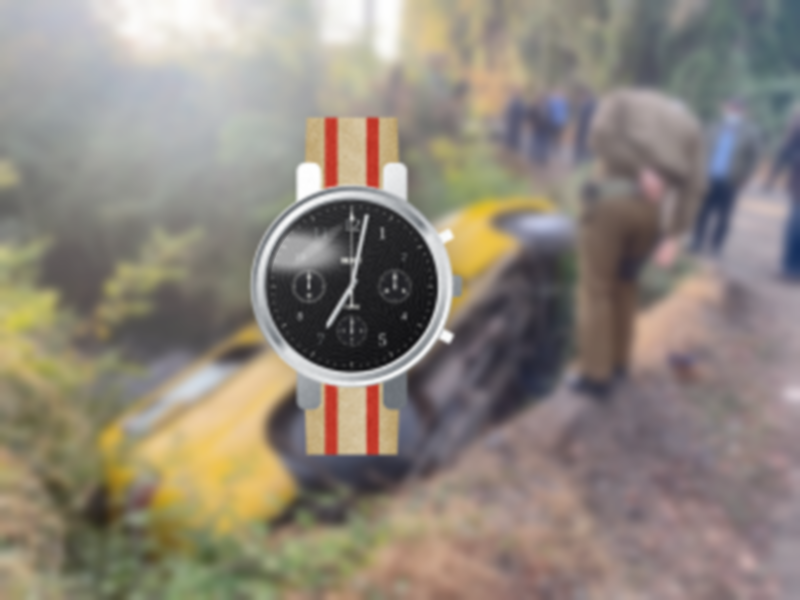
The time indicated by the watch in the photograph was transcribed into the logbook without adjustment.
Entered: 7:02
